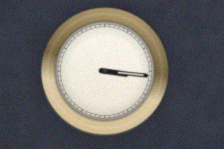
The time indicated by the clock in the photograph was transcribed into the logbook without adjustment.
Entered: 3:16
